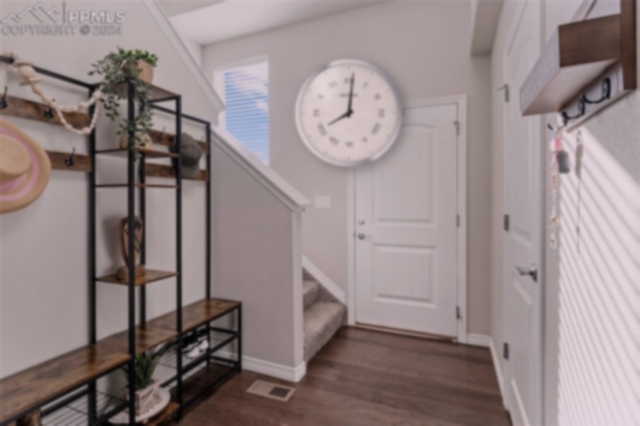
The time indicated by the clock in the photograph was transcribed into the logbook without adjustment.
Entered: 8:01
